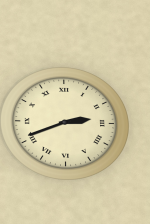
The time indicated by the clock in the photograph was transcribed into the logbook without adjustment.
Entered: 2:41
